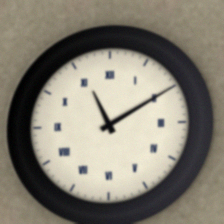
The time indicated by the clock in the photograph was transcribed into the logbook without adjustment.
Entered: 11:10
